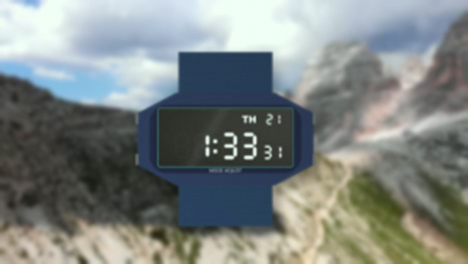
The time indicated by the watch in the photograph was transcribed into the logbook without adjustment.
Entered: 1:33:31
